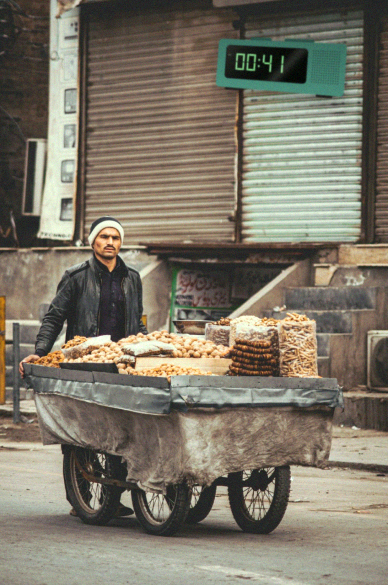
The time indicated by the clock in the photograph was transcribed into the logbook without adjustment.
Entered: 0:41
